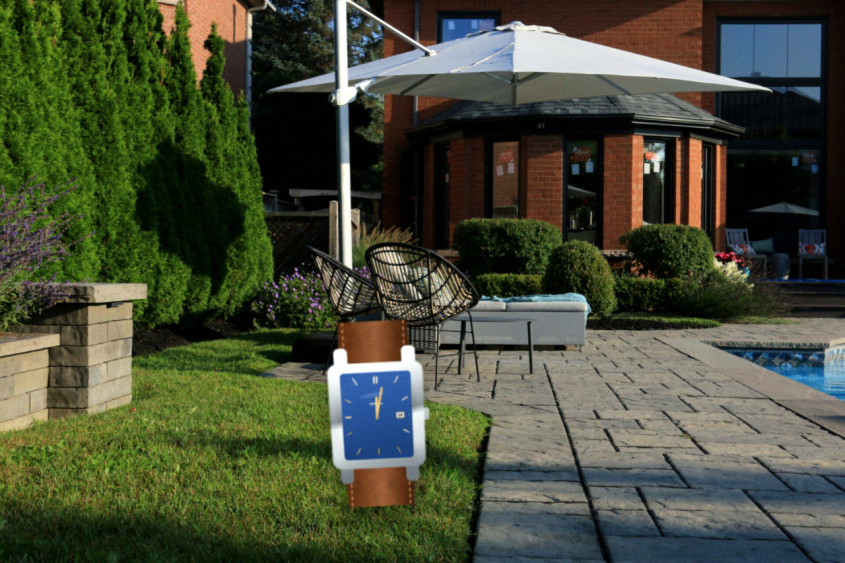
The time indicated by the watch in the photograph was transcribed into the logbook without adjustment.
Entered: 12:02
